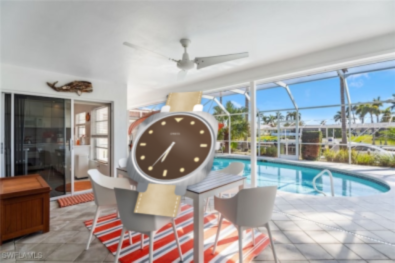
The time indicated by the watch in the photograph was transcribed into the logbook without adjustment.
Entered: 6:35
